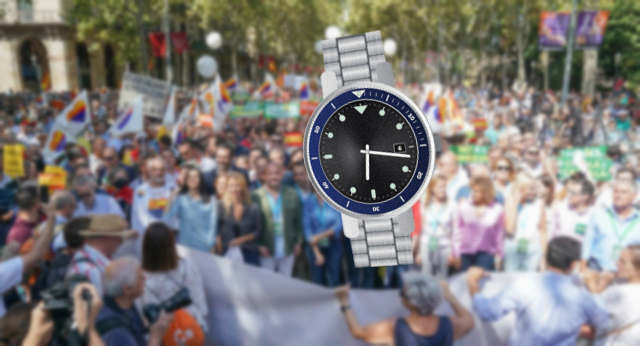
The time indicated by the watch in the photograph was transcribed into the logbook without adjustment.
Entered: 6:17
